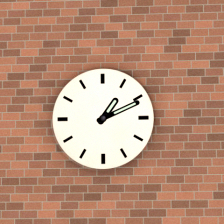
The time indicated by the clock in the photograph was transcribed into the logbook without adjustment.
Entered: 1:11
